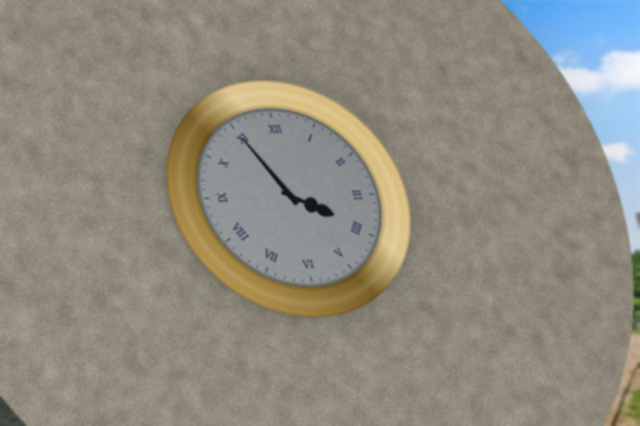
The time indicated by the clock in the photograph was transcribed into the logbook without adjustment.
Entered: 3:55
